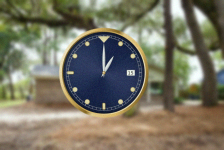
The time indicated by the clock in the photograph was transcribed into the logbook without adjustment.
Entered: 1:00
